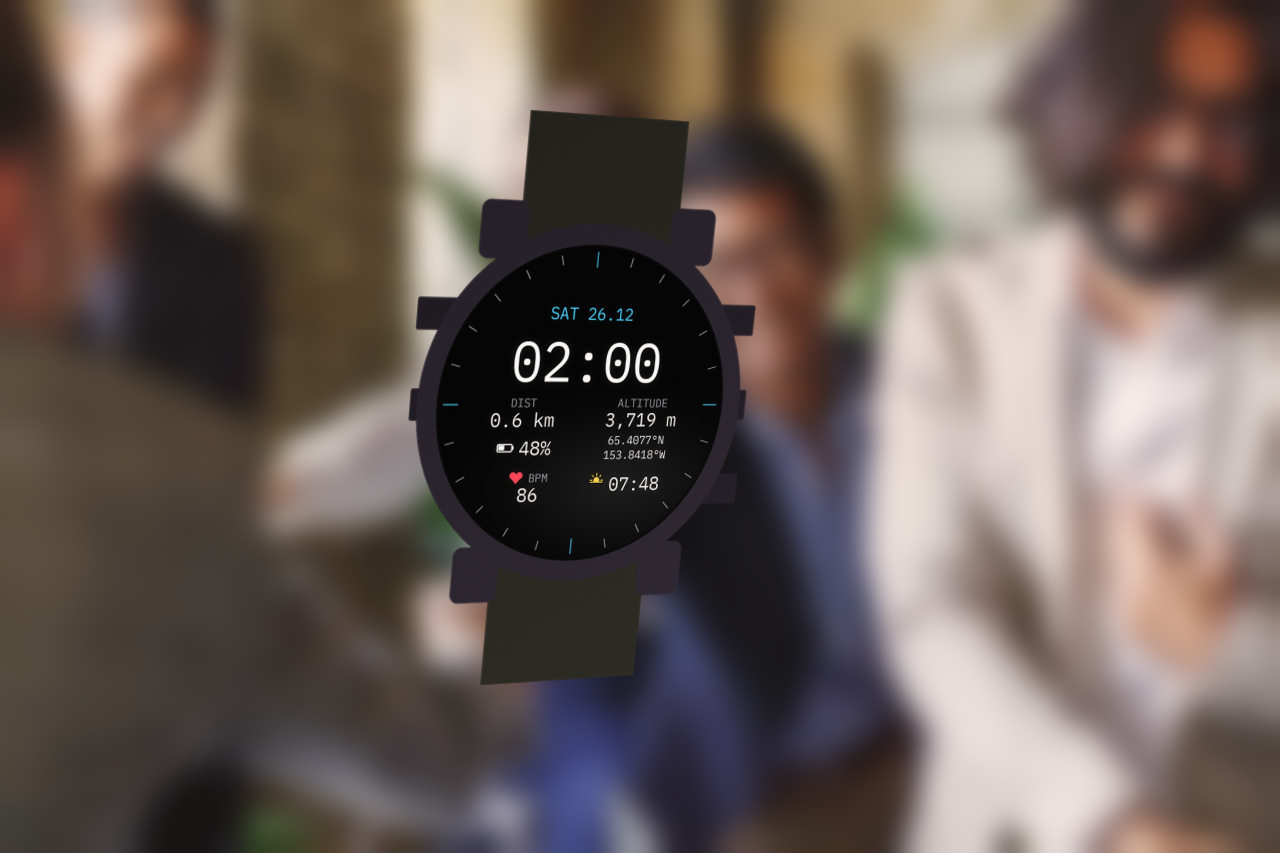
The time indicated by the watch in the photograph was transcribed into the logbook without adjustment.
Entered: 2:00
